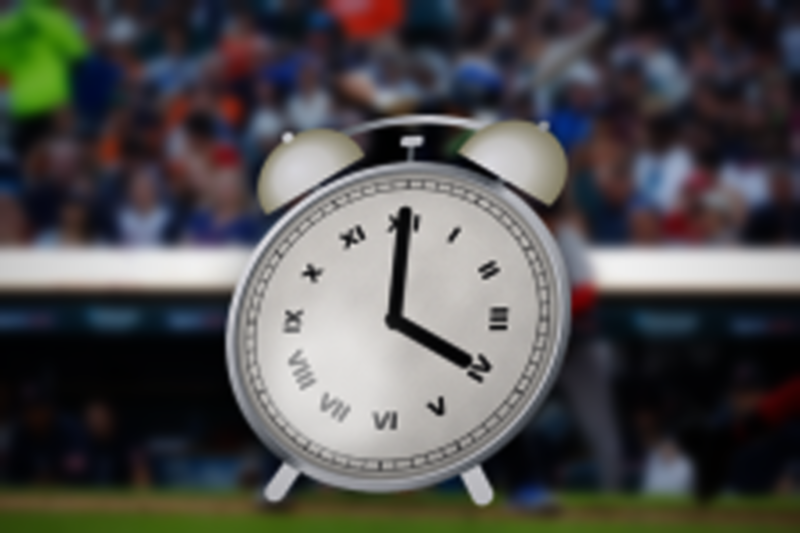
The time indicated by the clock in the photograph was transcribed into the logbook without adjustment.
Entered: 4:00
